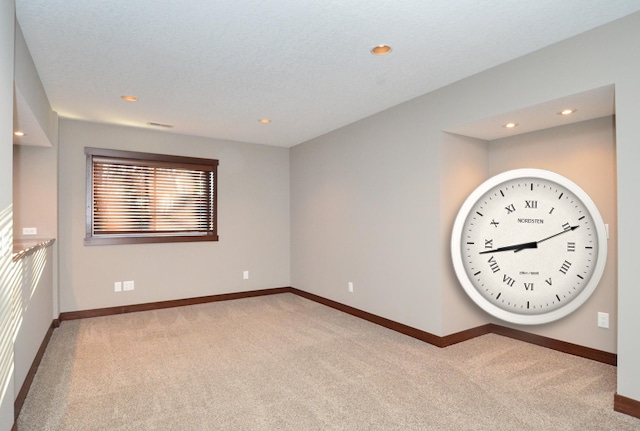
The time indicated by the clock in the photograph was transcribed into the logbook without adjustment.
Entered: 8:43:11
